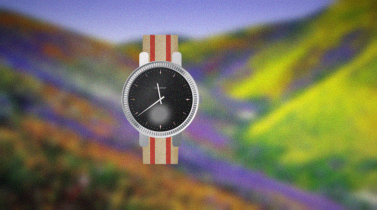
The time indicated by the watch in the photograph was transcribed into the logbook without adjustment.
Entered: 11:39
